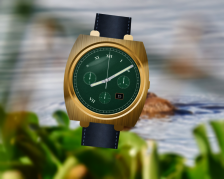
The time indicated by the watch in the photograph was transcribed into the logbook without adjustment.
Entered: 8:09
